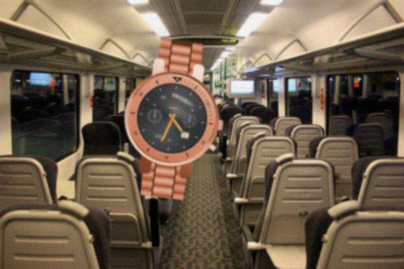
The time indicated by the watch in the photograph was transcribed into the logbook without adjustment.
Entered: 4:33
